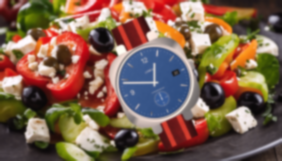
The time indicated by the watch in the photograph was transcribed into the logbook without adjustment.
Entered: 12:49
